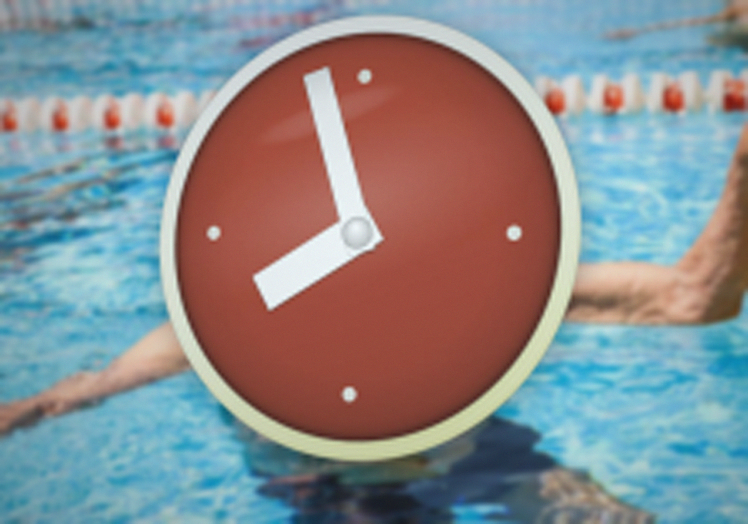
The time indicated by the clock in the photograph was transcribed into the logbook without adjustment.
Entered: 7:57
